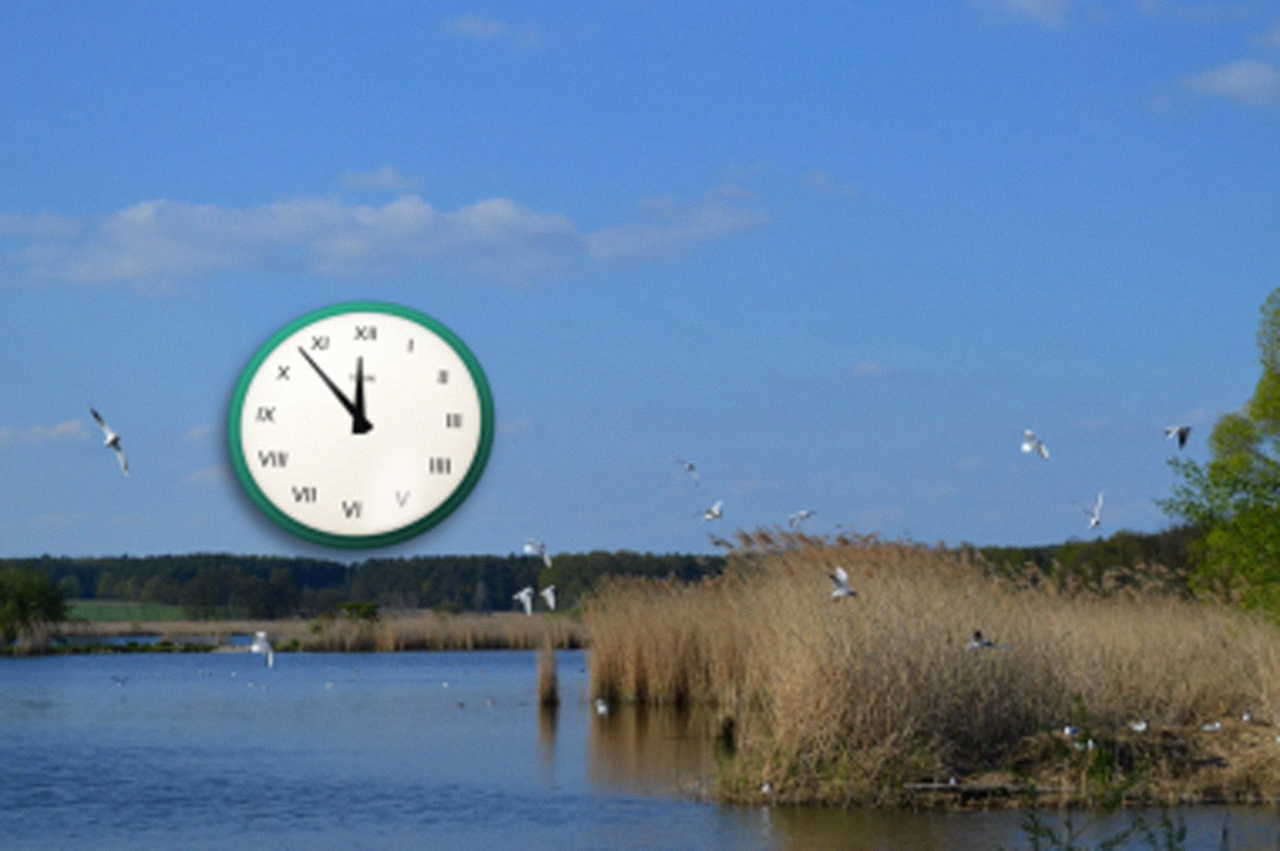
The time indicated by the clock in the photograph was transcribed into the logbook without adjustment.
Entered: 11:53
